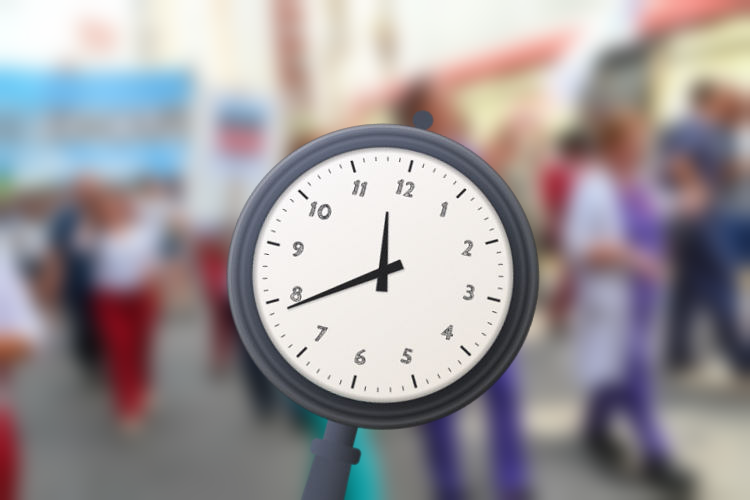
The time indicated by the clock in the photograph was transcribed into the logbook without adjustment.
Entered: 11:39
